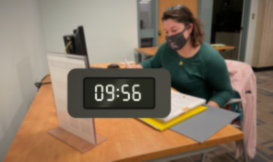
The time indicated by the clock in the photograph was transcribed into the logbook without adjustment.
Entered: 9:56
